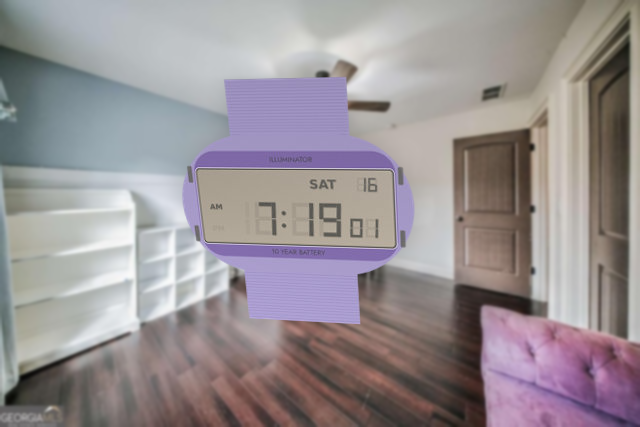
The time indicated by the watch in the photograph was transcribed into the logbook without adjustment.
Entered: 7:19:01
